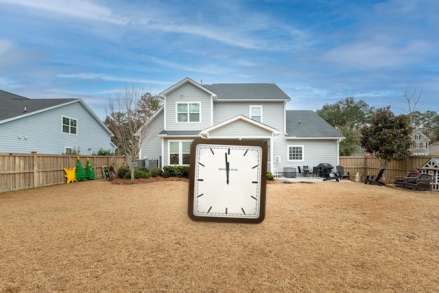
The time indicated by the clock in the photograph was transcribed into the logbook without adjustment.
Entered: 11:59
